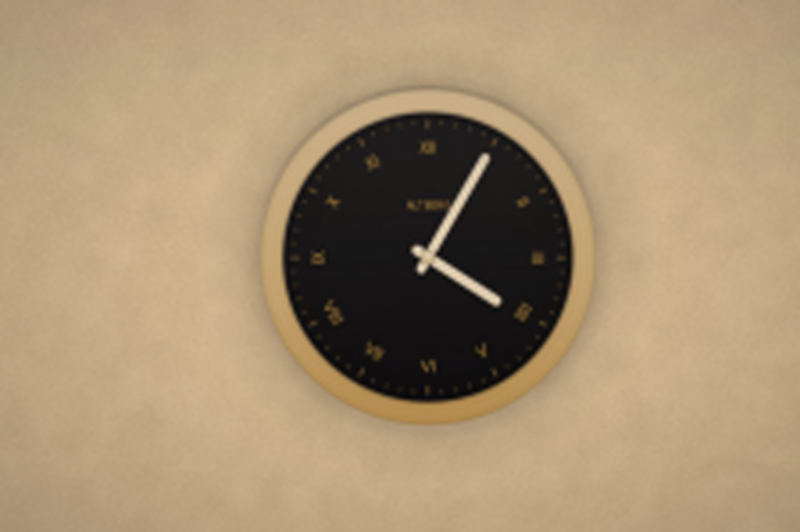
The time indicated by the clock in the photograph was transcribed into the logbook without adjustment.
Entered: 4:05
